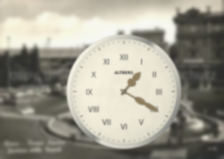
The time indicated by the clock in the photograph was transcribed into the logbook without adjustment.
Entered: 1:20
